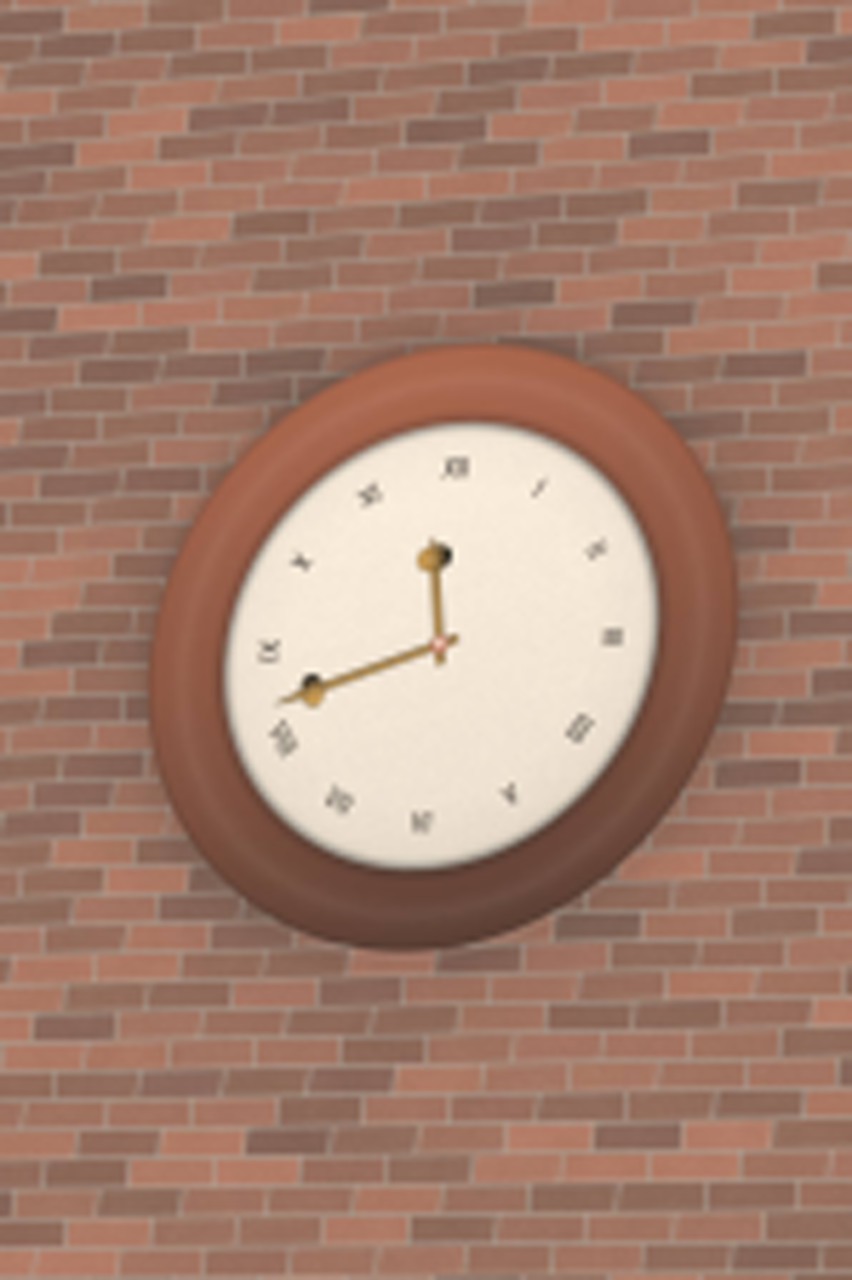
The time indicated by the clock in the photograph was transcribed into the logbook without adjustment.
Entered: 11:42
